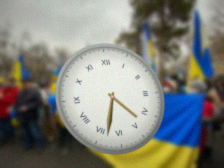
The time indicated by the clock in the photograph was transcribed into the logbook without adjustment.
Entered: 4:33
